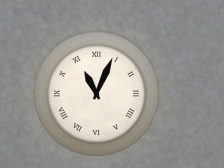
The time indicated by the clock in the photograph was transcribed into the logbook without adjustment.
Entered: 11:04
